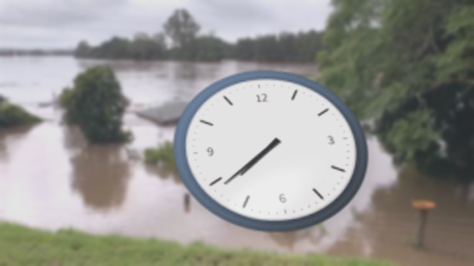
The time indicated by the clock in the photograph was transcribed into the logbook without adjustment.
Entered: 7:39
